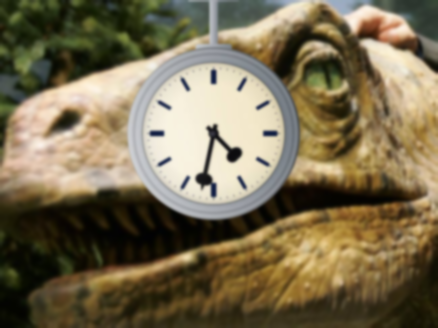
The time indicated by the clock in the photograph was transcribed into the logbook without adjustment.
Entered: 4:32
